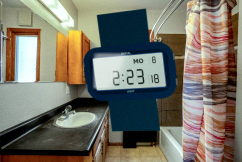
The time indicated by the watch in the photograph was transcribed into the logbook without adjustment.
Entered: 2:23:18
